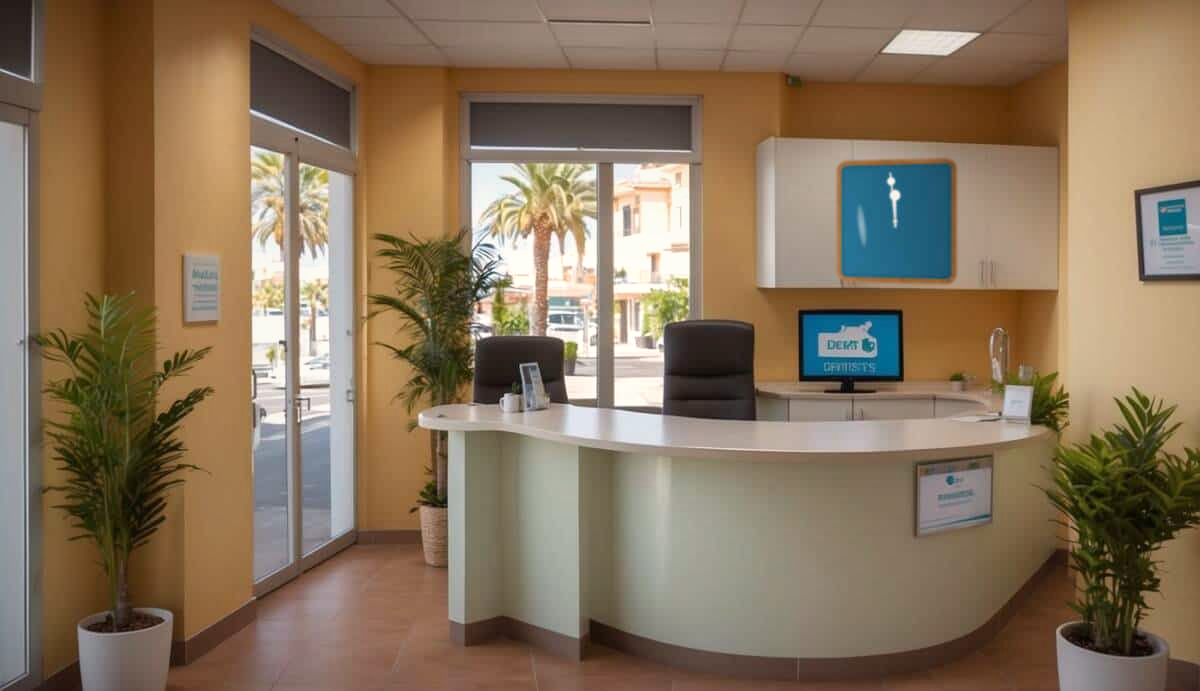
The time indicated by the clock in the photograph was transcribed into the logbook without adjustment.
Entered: 11:59
